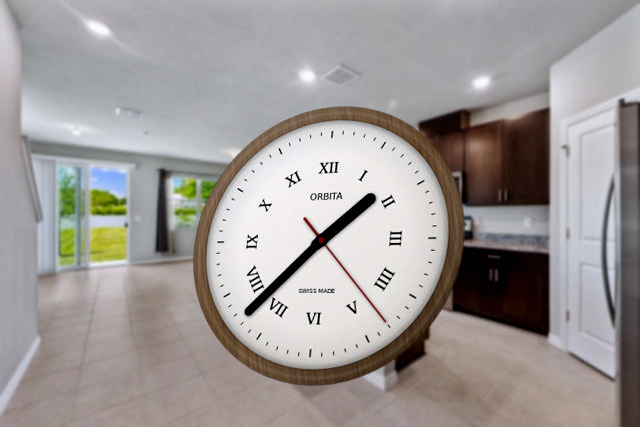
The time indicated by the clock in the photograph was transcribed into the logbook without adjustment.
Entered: 1:37:23
